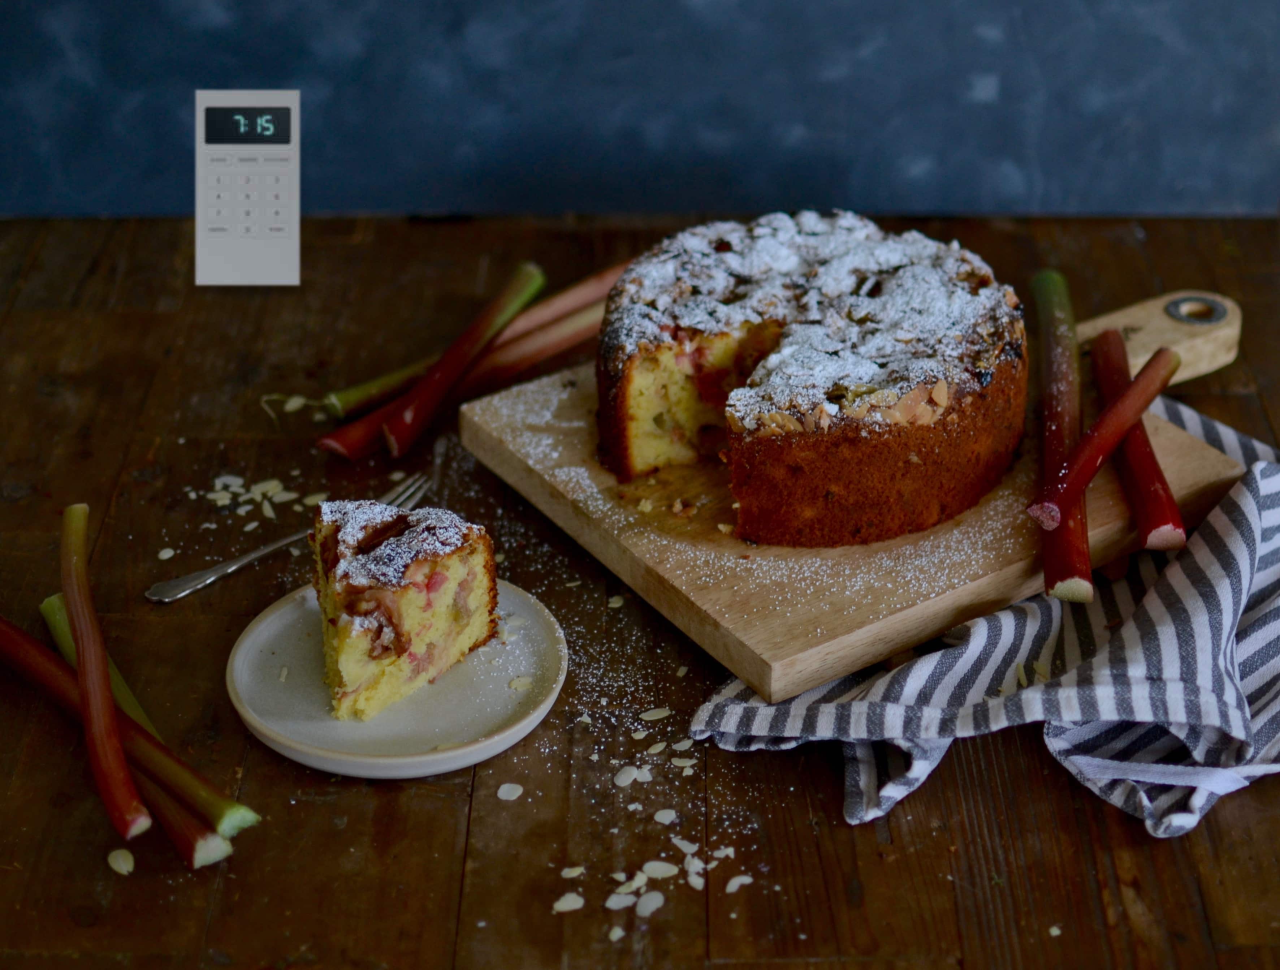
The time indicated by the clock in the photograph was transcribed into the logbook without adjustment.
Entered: 7:15
